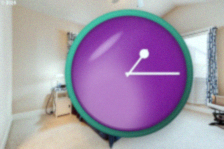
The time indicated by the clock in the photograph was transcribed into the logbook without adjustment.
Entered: 1:15
